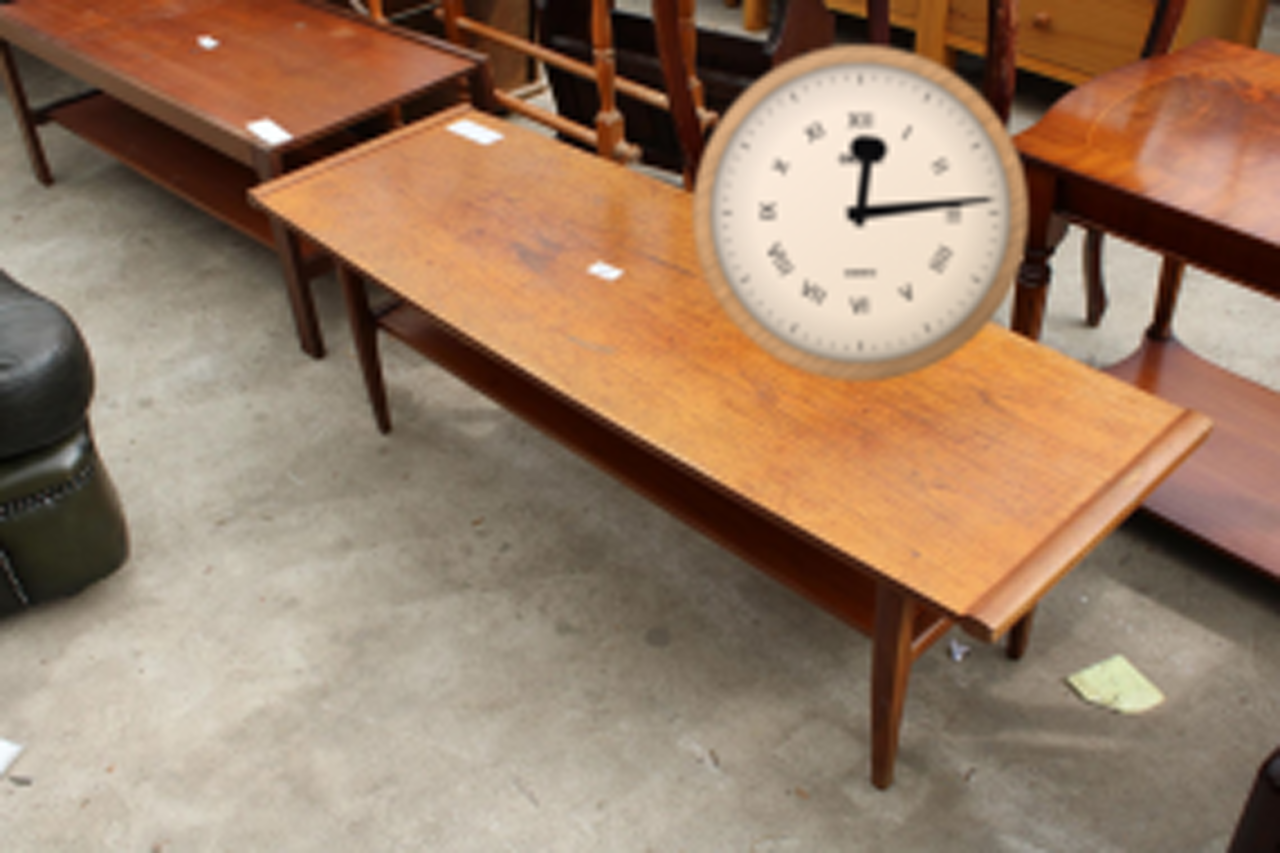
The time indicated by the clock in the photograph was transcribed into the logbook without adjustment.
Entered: 12:14
